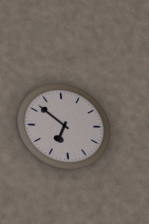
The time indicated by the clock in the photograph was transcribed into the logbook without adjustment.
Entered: 6:52
